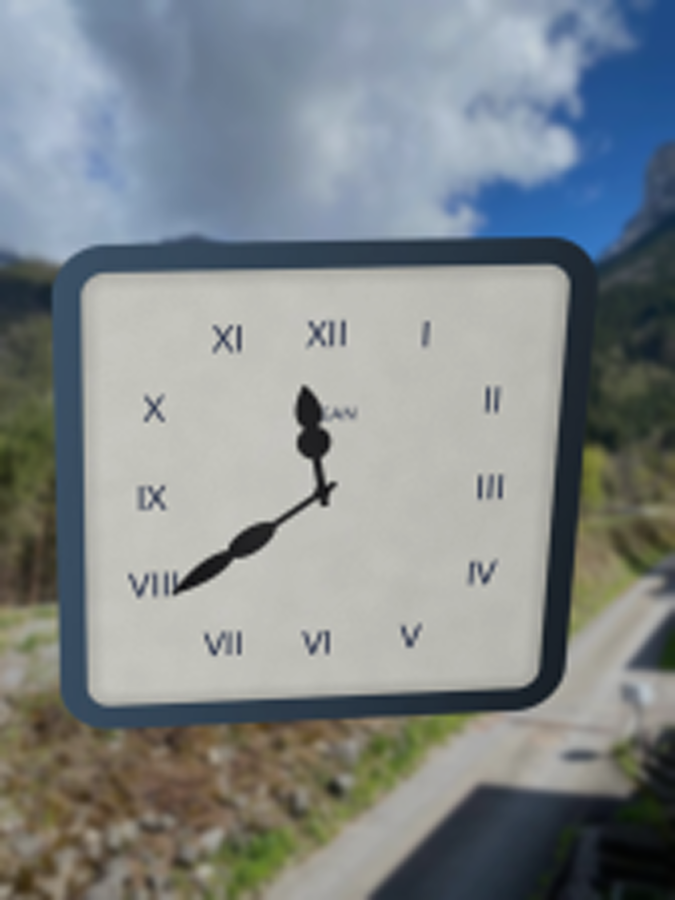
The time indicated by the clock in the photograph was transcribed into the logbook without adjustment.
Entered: 11:39
